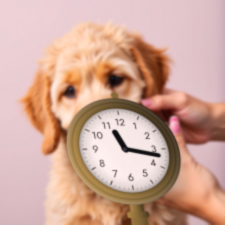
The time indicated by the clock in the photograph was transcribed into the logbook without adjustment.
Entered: 11:17
